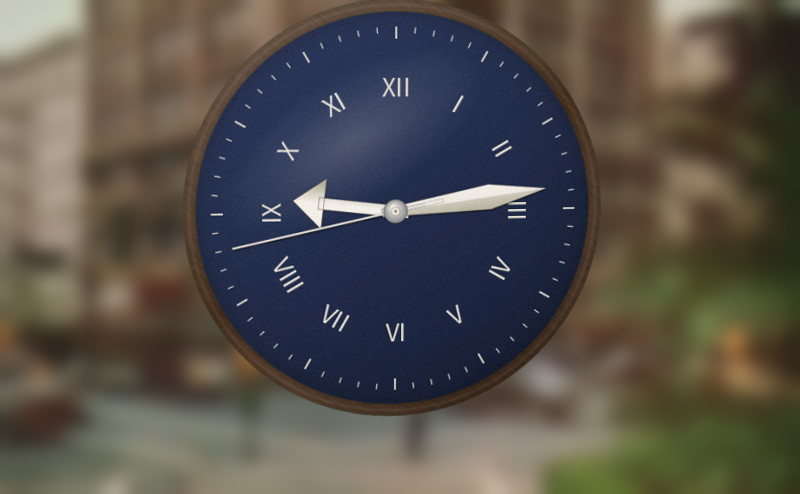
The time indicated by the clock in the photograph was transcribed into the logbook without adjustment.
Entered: 9:13:43
